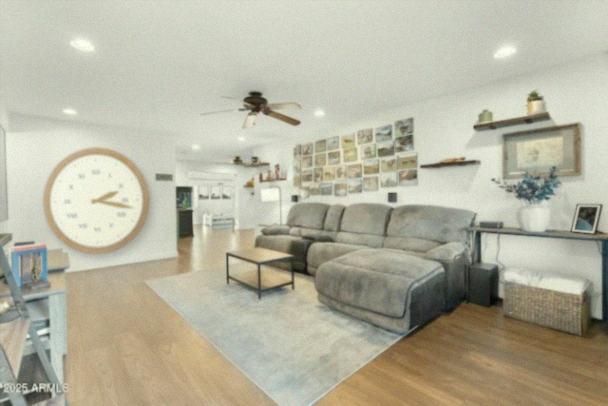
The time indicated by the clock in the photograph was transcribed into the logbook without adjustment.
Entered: 2:17
